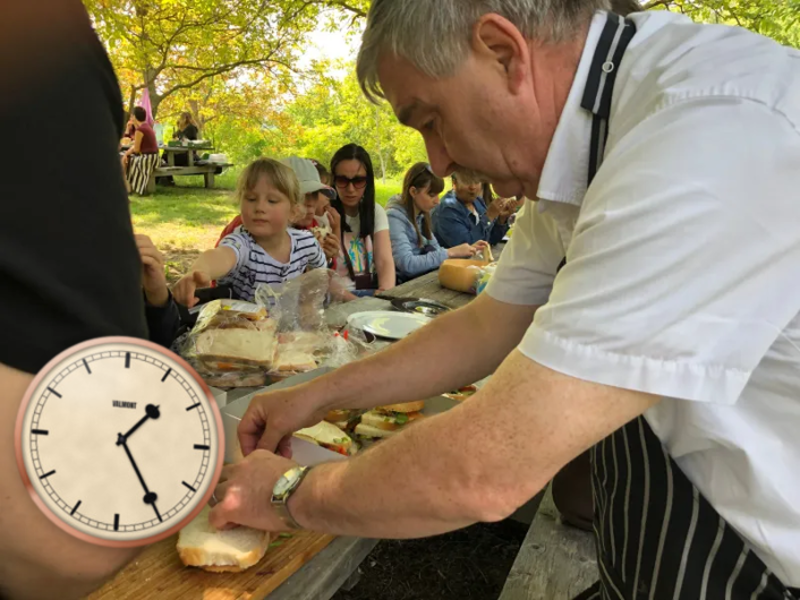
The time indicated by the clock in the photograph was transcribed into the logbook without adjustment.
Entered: 1:25
